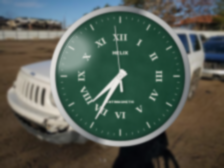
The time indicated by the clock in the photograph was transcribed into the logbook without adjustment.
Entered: 7:34:59
